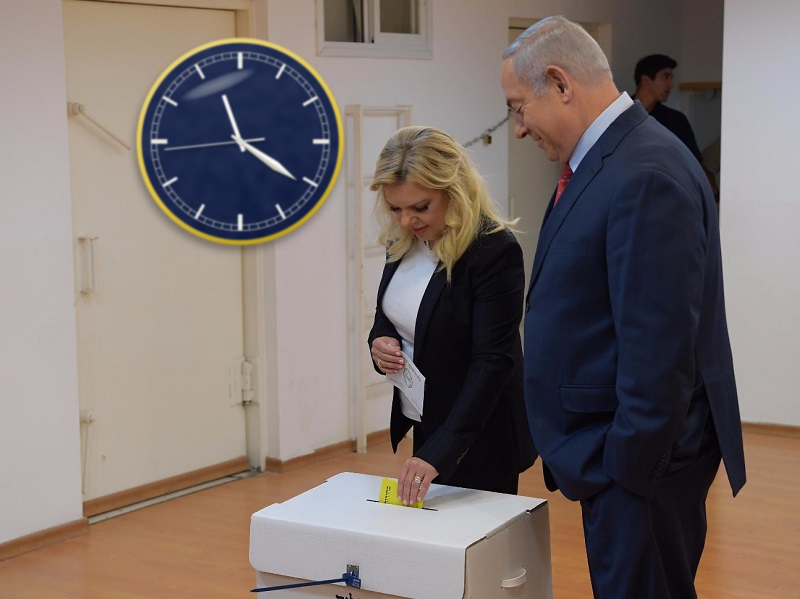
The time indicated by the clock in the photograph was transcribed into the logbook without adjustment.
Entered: 11:20:44
